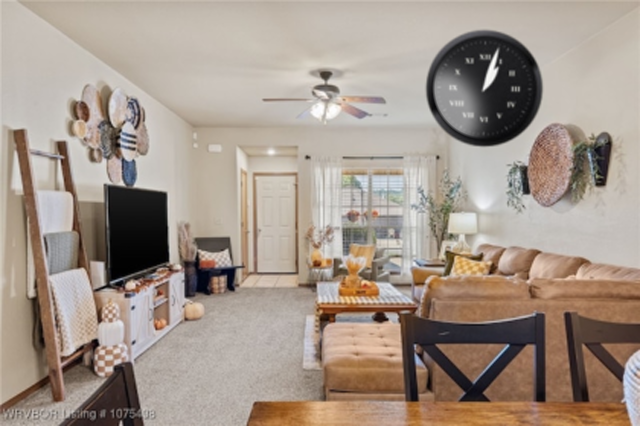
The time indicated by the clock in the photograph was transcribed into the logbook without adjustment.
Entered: 1:03
